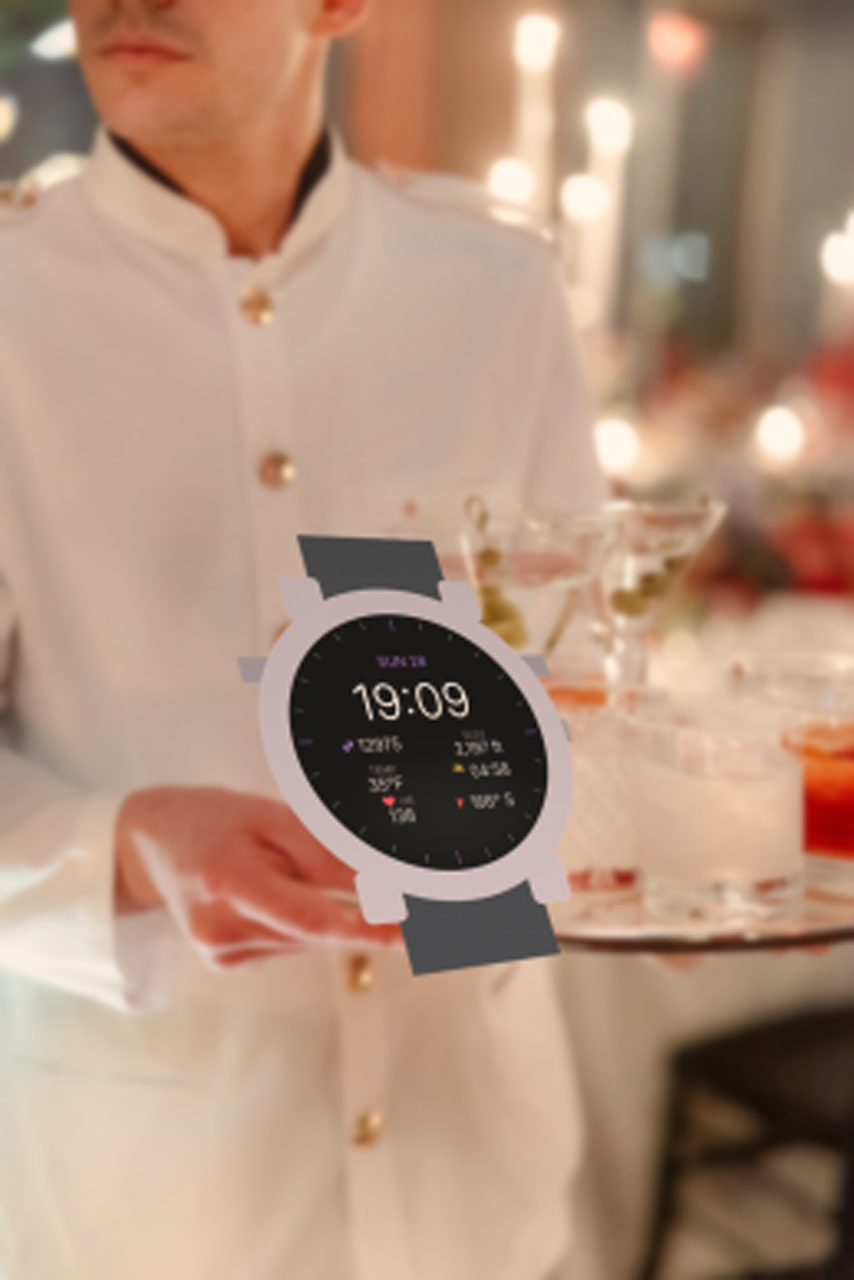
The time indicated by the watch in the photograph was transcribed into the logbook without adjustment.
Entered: 19:09
